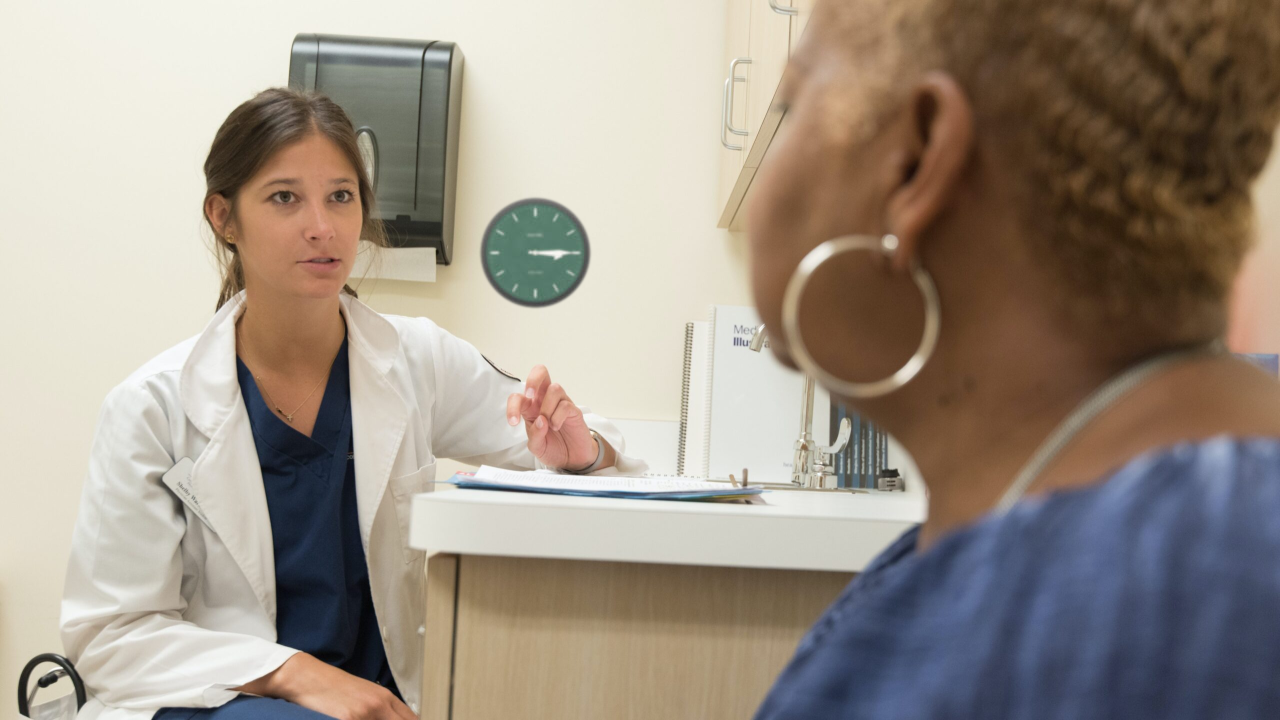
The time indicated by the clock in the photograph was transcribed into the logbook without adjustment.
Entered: 3:15
